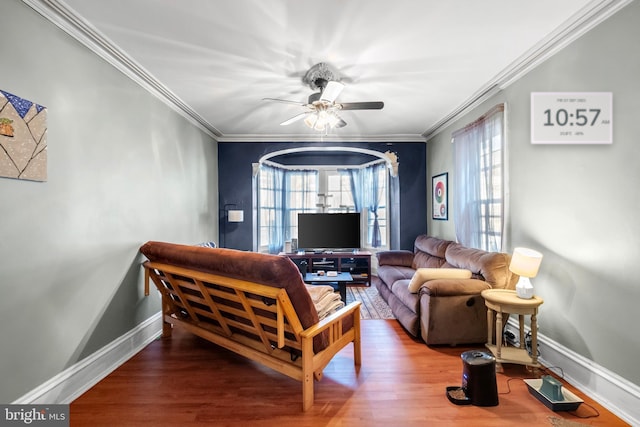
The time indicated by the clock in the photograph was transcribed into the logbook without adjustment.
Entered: 10:57
